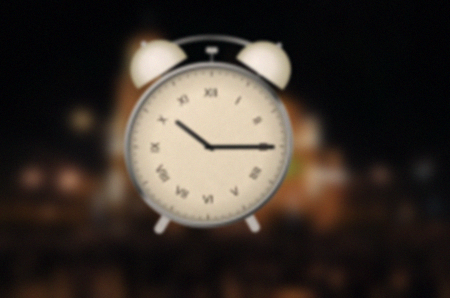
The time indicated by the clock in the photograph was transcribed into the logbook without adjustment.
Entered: 10:15
